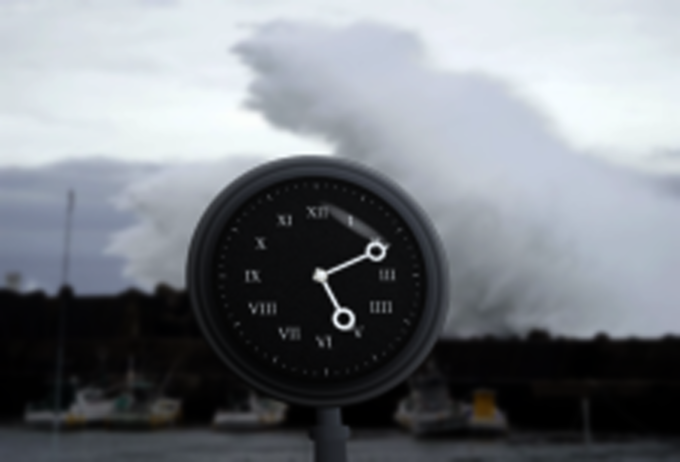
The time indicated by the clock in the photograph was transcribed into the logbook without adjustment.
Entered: 5:11
